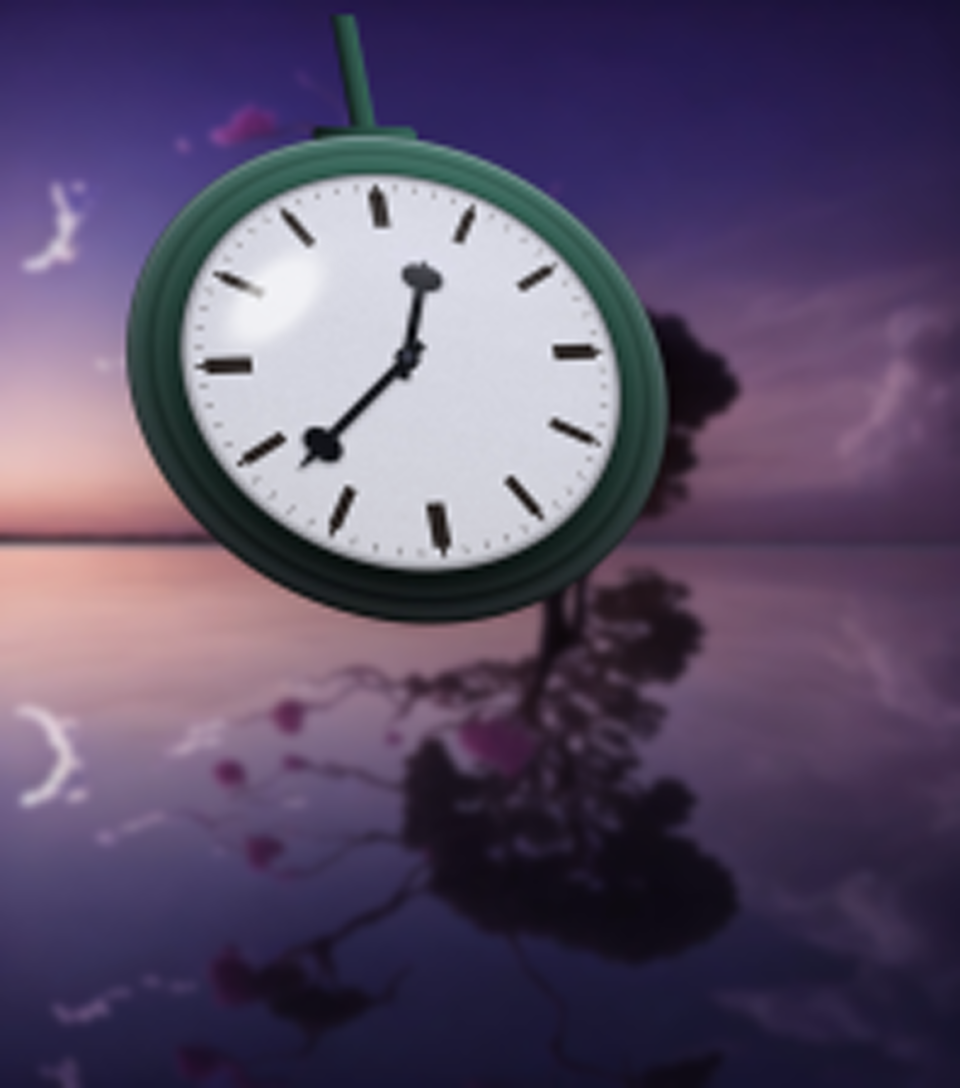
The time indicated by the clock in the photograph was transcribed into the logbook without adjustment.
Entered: 12:38
